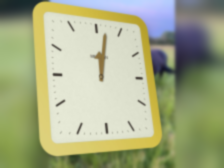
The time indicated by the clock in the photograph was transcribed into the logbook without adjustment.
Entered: 12:02
